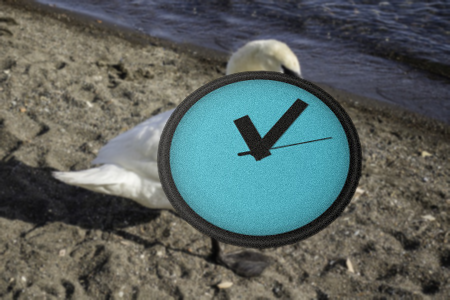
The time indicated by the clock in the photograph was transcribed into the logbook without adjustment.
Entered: 11:06:13
